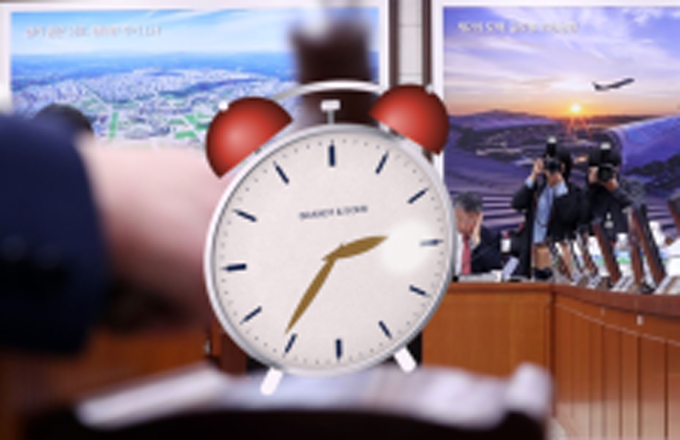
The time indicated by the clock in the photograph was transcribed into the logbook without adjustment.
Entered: 2:36
